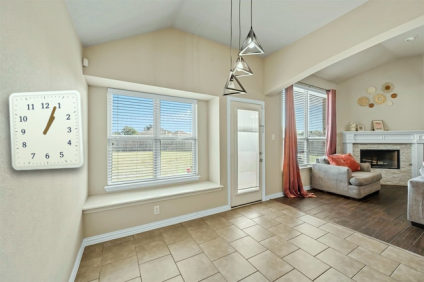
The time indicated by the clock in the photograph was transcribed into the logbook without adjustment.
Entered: 1:04
